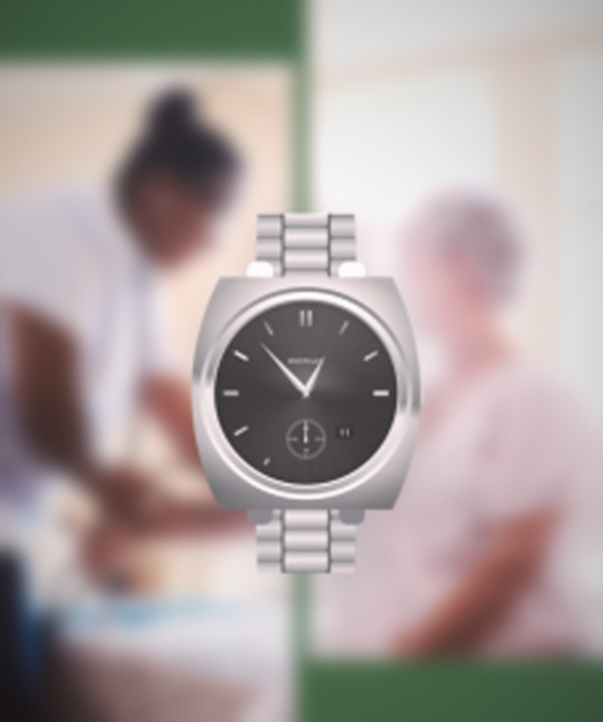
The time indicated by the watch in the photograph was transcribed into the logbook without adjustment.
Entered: 12:53
